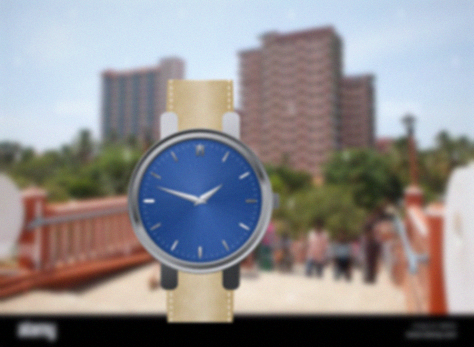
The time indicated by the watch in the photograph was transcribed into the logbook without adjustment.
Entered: 1:48
